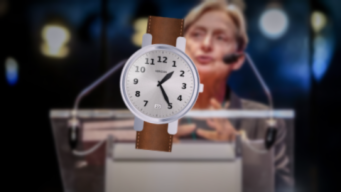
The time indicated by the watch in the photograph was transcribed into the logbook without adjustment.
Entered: 1:25
